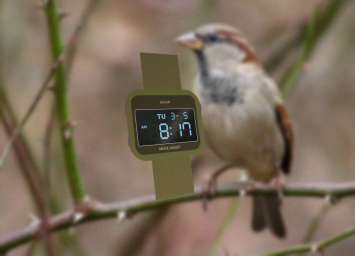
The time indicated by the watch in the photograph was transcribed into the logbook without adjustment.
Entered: 8:17
